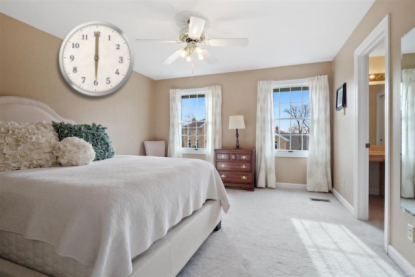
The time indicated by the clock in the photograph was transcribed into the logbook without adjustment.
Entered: 6:00
